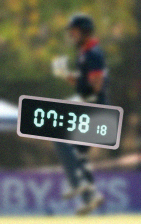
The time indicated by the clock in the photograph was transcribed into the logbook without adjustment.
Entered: 7:38:18
